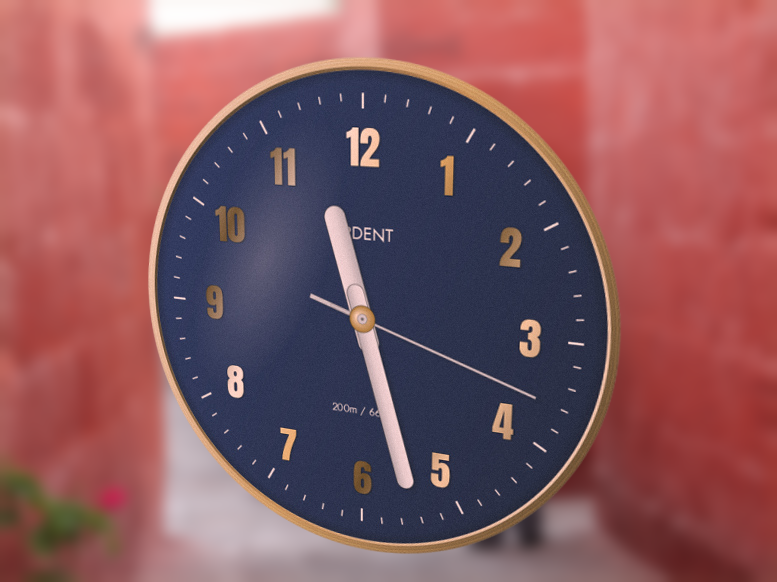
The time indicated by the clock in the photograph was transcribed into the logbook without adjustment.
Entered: 11:27:18
